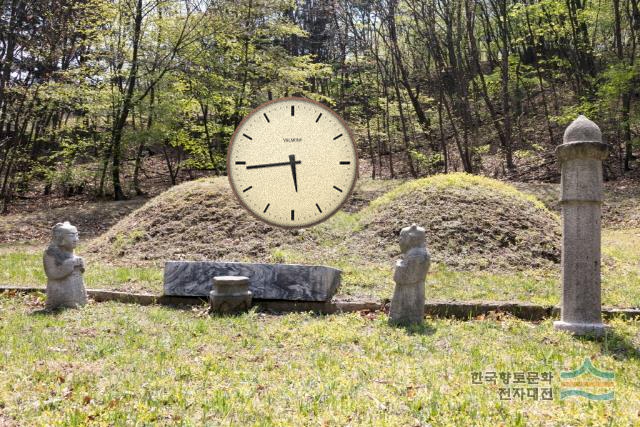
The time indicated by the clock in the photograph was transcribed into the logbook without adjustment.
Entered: 5:44
